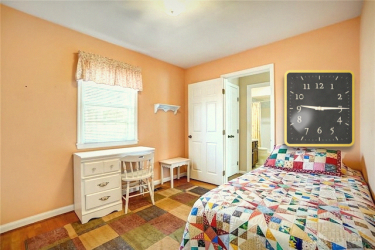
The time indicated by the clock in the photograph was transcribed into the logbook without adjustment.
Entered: 9:15
